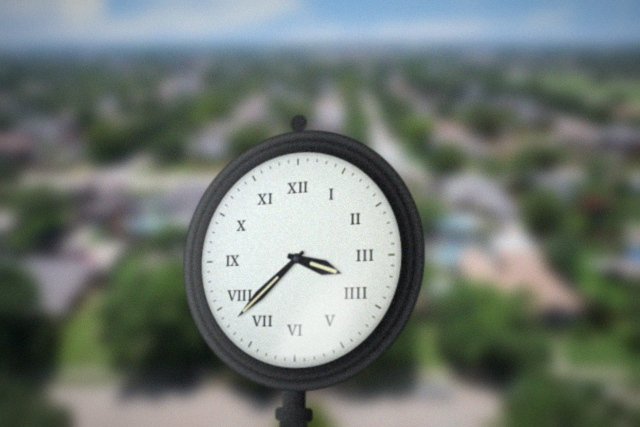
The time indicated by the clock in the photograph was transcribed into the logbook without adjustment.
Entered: 3:38
